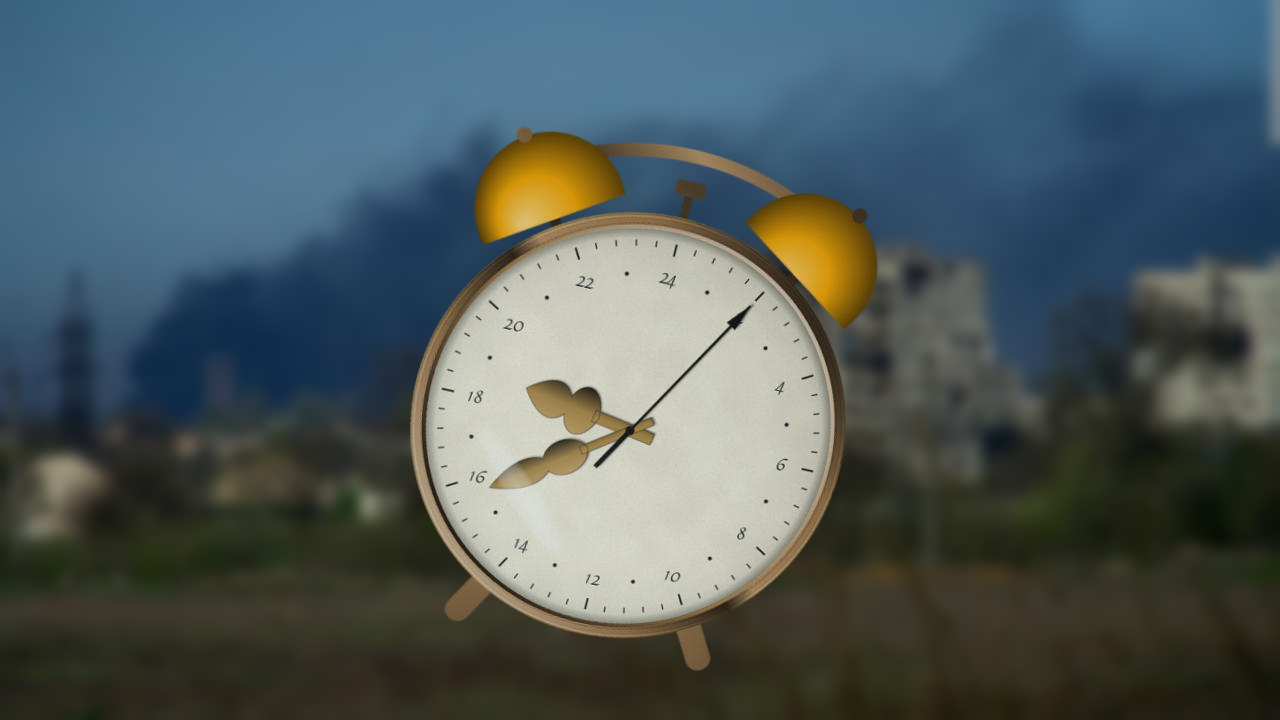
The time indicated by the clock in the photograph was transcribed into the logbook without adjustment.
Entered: 18:39:05
